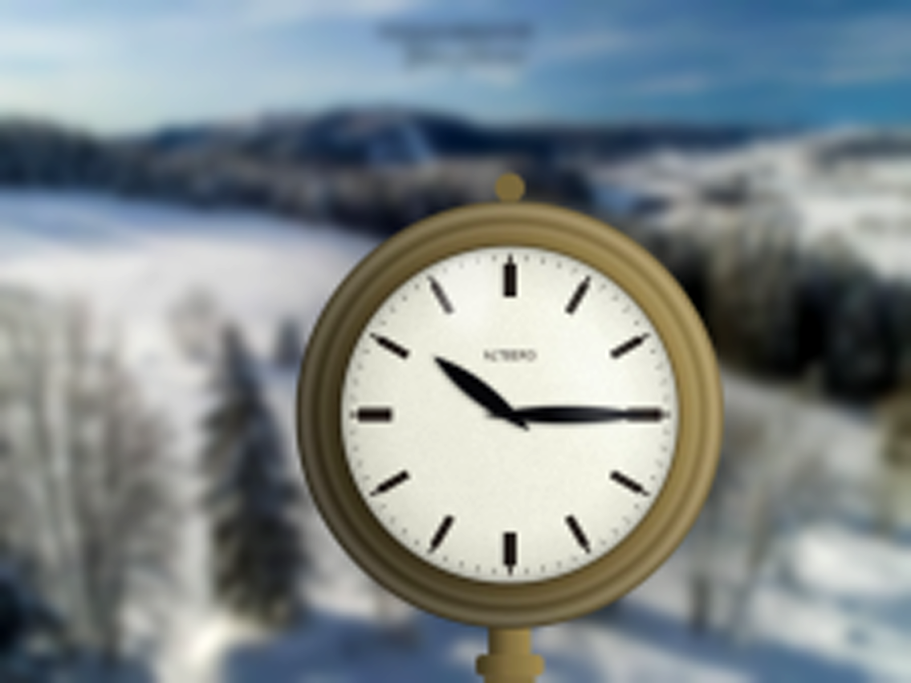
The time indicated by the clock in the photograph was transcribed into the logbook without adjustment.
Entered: 10:15
